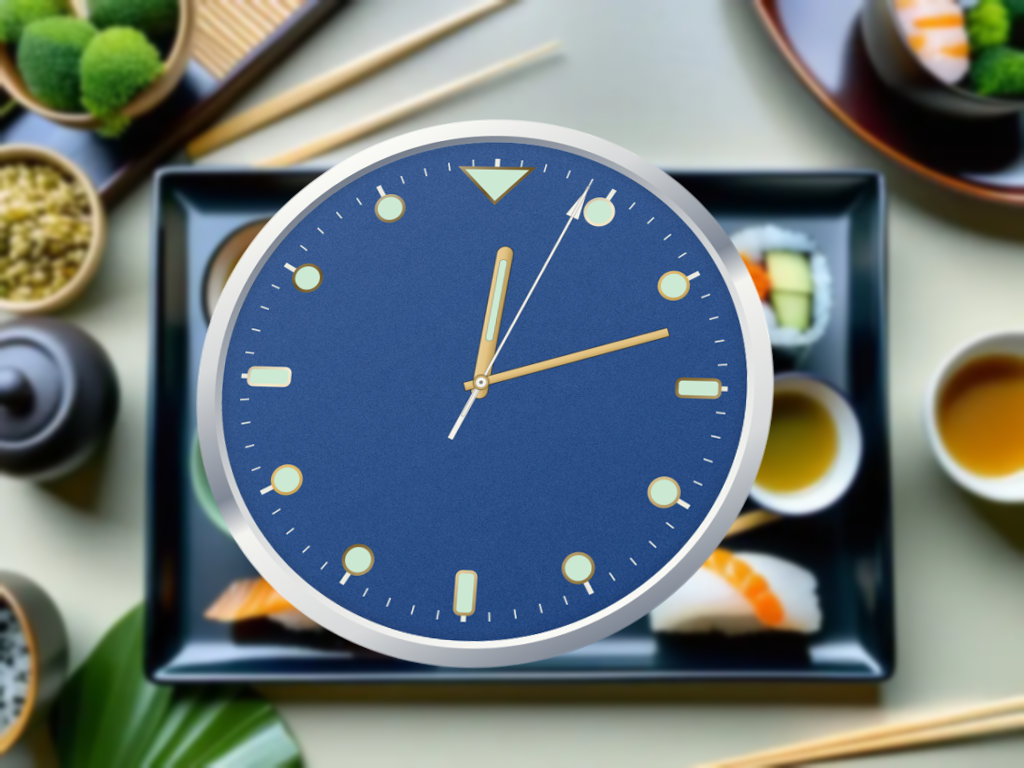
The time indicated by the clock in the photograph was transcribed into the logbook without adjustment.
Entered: 12:12:04
